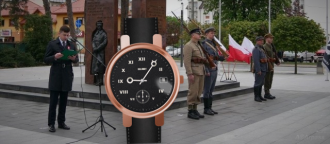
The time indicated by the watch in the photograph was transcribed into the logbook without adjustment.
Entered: 9:06
